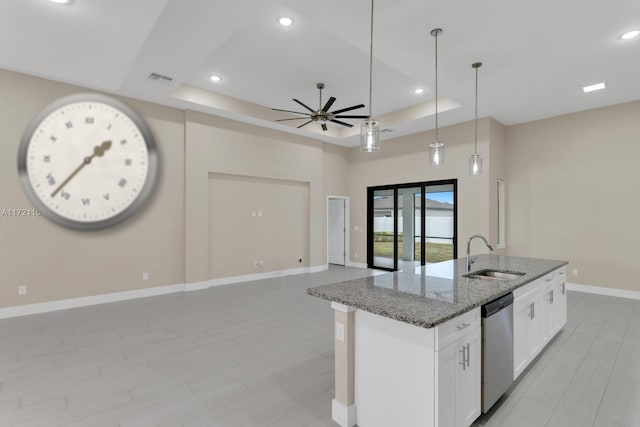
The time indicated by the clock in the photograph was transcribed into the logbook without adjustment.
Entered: 1:37
